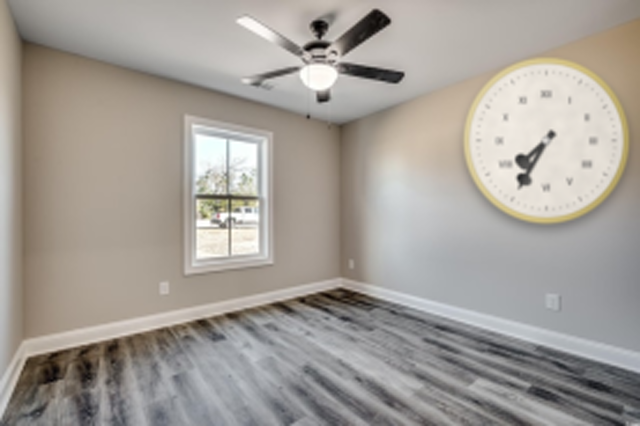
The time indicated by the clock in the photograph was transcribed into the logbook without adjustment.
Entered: 7:35
